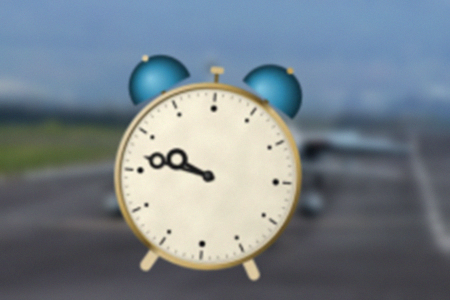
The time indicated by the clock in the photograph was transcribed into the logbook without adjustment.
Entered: 9:47
